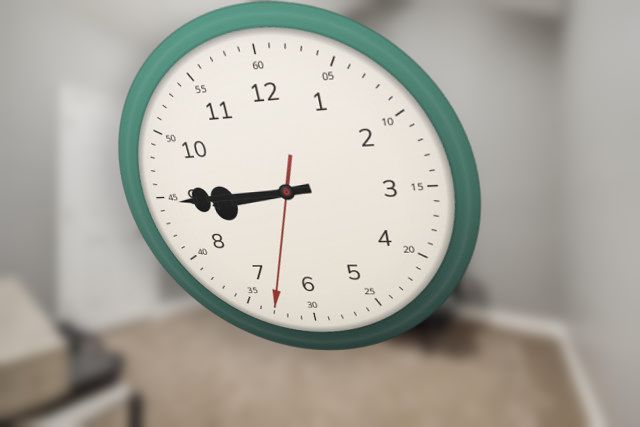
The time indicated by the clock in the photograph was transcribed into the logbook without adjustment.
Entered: 8:44:33
